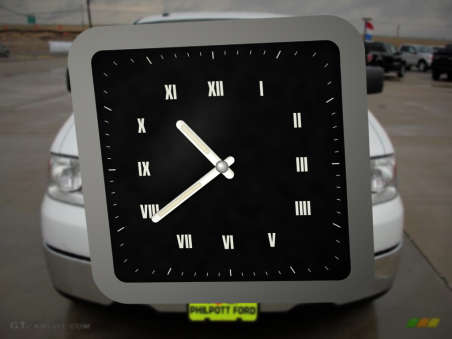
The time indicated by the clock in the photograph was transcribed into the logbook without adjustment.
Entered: 10:39
